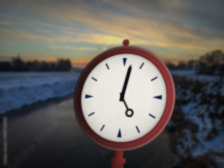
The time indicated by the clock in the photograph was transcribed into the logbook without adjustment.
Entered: 5:02
